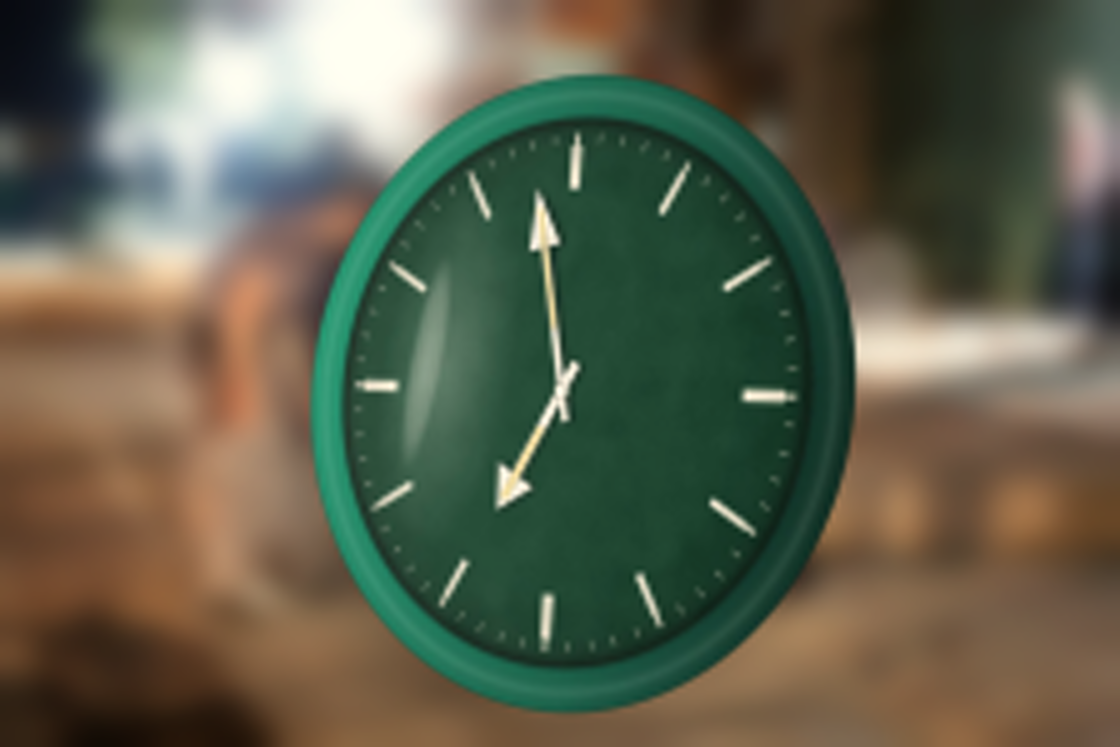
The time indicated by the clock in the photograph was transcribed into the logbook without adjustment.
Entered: 6:58
